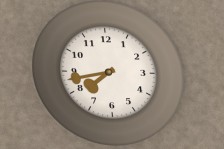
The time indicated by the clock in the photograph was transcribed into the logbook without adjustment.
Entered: 7:43
